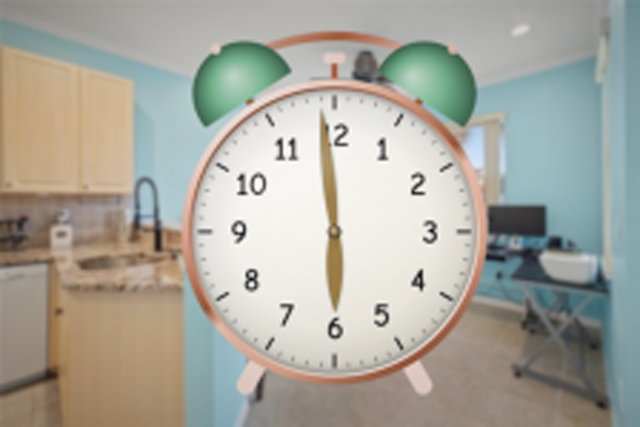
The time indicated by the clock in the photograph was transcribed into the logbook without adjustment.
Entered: 5:59
